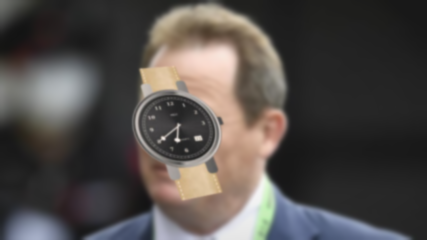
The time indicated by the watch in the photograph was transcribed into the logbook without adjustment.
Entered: 6:40
